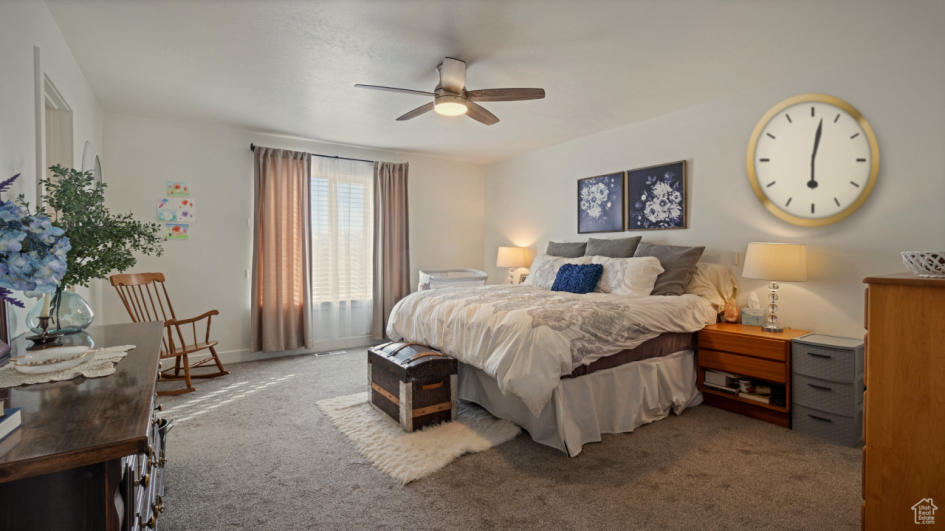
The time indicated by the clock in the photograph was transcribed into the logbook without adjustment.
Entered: 6:02
